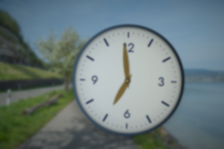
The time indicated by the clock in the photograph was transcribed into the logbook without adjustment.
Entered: 6:59
